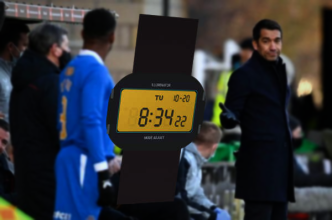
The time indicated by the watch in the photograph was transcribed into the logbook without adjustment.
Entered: 8:34:22
